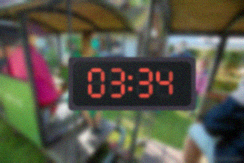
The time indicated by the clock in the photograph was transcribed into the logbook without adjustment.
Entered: 3:34
